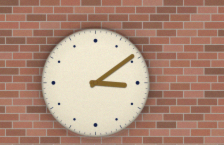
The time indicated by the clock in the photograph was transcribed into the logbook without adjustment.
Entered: 3:09
